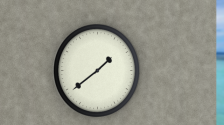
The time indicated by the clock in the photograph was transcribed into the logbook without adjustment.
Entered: 1:39
